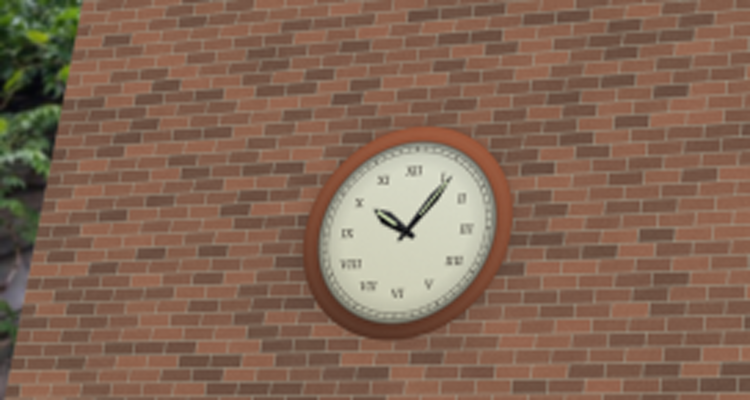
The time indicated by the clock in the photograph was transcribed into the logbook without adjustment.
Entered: 10:06
